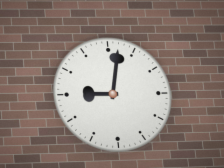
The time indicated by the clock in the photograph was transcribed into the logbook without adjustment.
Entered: 9:02
